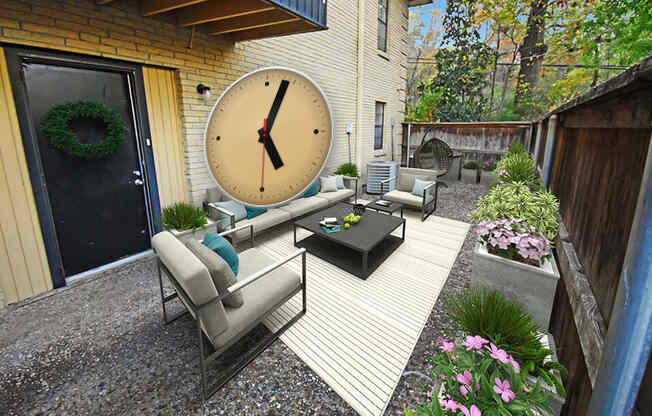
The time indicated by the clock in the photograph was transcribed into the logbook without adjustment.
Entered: 5:03:30
